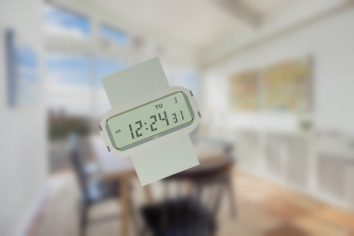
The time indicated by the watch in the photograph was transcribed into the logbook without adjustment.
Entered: 12:24:31
